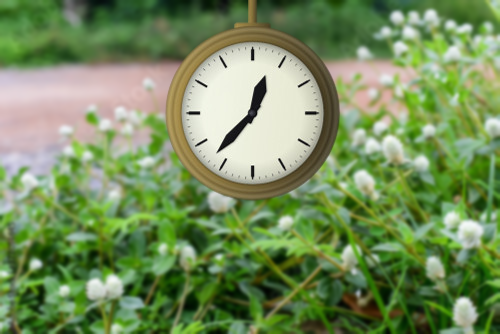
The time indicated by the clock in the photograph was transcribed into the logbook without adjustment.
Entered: 12:37
